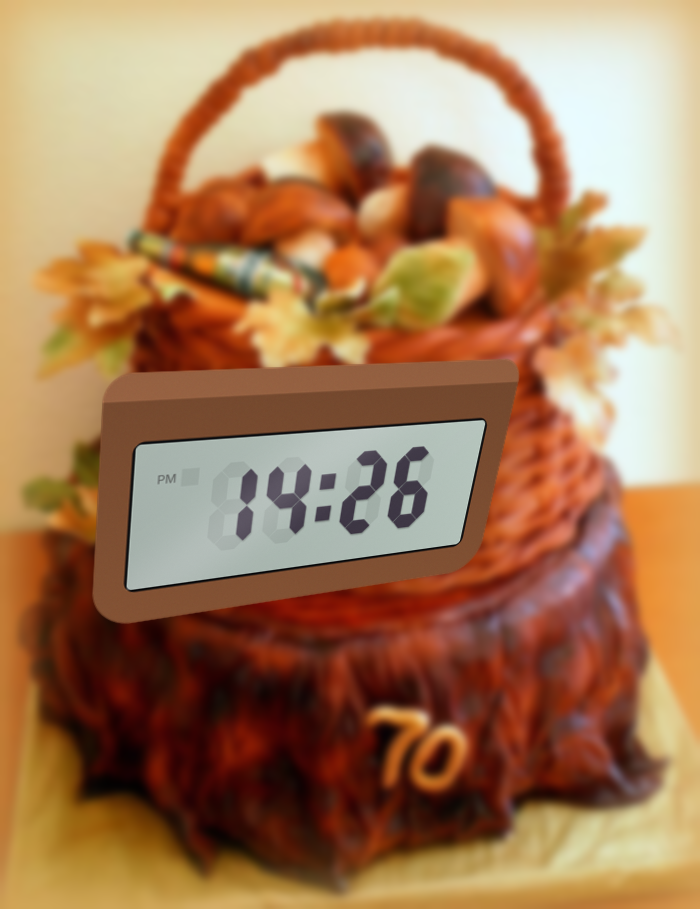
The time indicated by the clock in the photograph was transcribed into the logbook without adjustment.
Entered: 14:26
